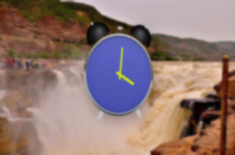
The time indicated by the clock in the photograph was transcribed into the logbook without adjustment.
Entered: 4:01
